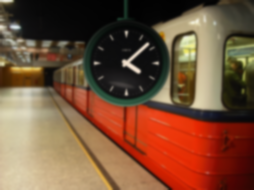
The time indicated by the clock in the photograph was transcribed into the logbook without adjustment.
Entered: 4:08
